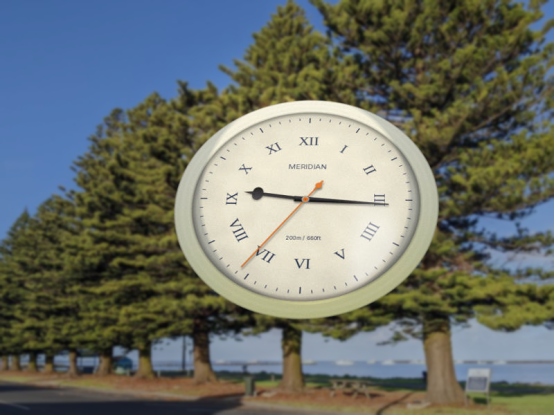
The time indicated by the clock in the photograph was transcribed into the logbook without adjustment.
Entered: 9:15:36
